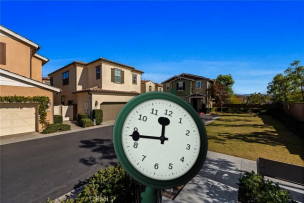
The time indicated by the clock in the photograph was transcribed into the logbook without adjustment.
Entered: 11:43
